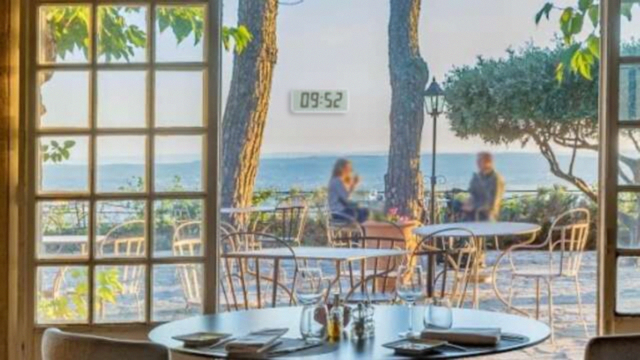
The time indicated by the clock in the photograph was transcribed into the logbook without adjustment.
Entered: 9:52
